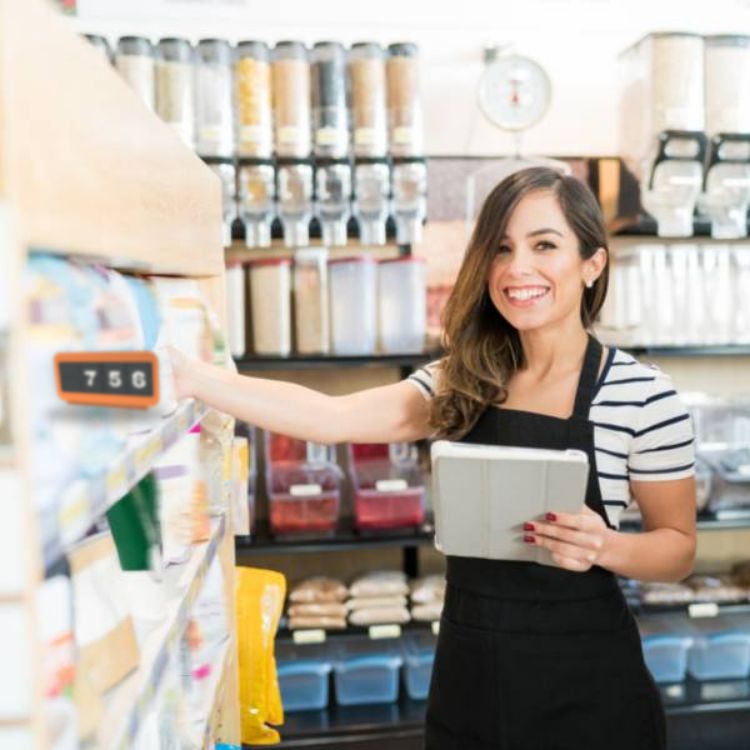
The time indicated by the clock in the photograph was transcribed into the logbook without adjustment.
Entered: 7:56
